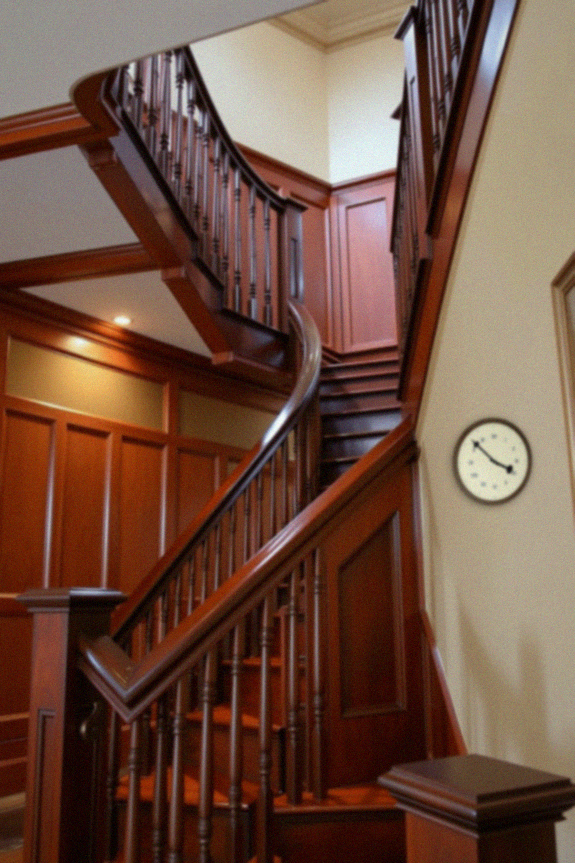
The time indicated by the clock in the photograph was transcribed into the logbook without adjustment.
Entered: 3:52
